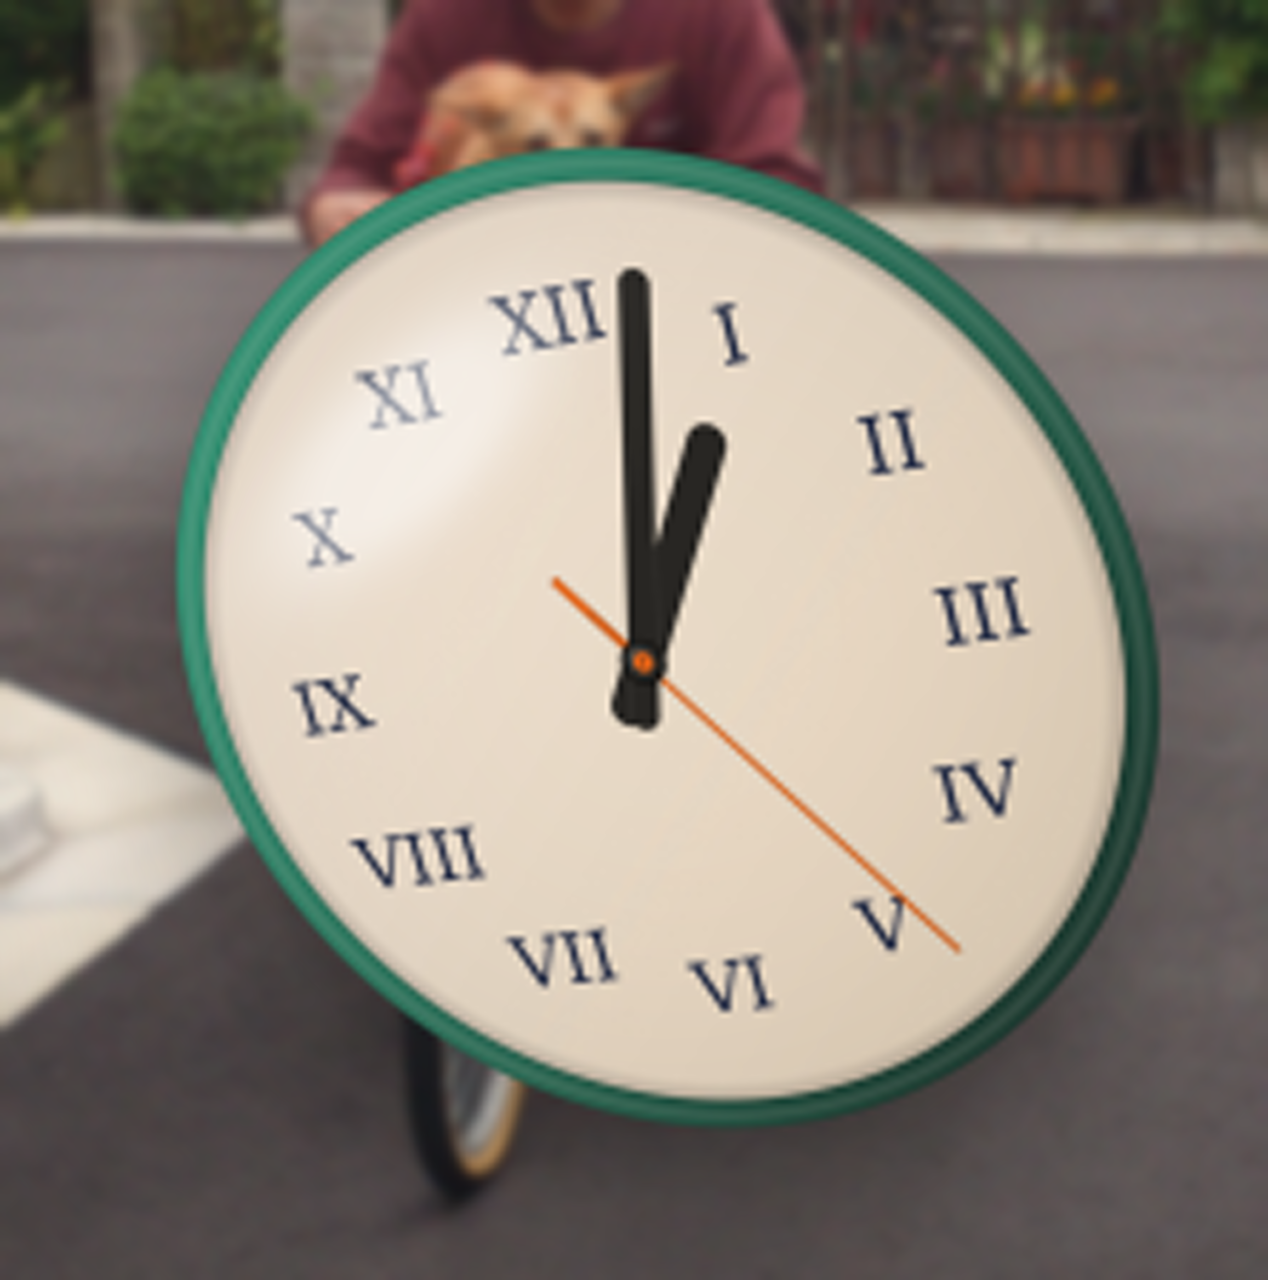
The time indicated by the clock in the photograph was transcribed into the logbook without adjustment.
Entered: 1:02:24
